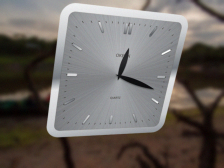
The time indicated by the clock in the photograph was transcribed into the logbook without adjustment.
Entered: 12:18
